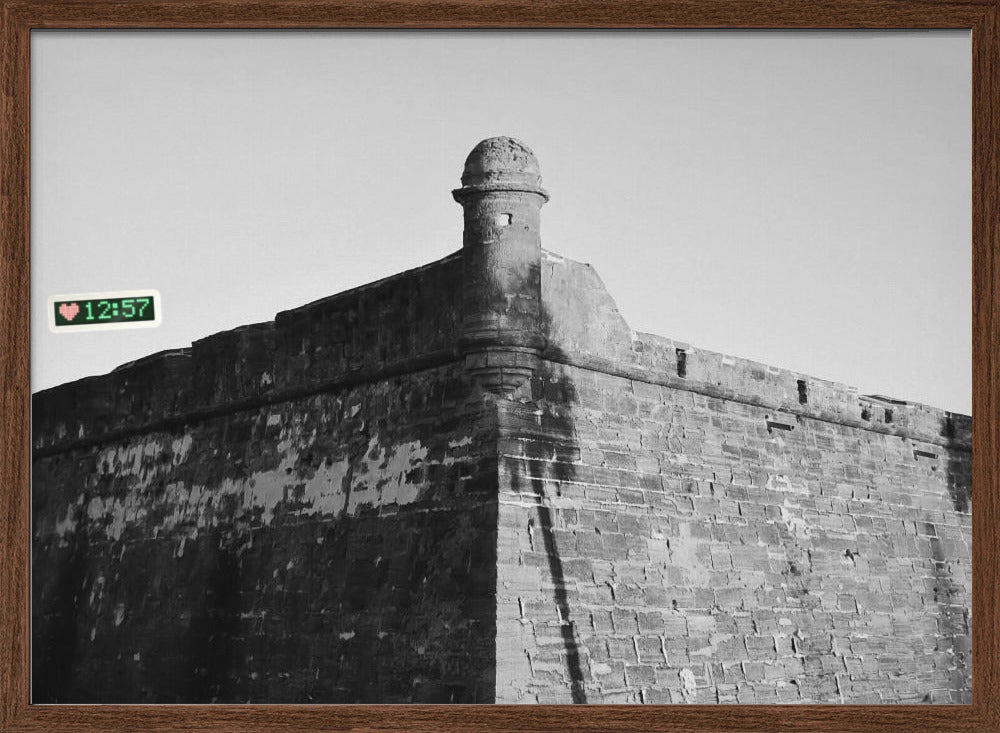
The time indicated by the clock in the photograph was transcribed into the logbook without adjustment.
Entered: 12:57
